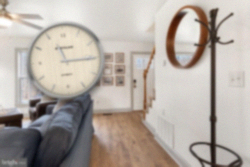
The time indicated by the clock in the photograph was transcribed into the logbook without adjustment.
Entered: 11:15
